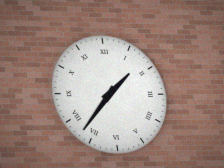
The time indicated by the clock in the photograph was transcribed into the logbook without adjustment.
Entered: 1:37
